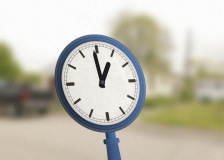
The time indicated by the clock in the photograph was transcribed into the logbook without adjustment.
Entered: 12:59
